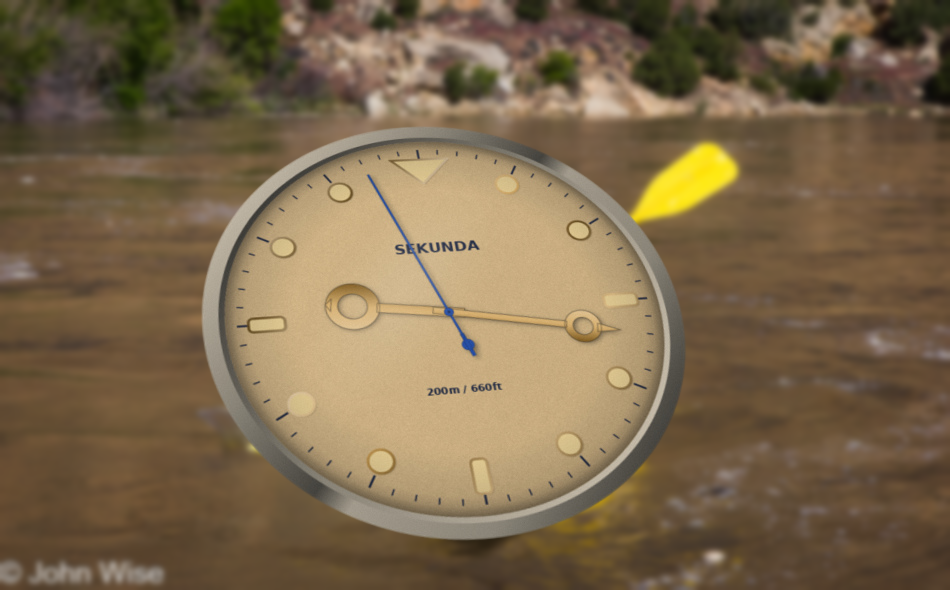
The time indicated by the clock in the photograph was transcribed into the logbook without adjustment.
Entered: 9:16:57
